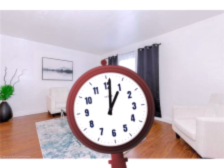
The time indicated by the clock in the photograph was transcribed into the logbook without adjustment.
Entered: 1:01
